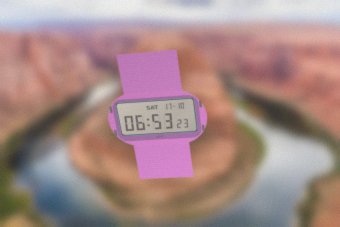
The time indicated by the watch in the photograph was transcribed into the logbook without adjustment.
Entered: 6:53:23
